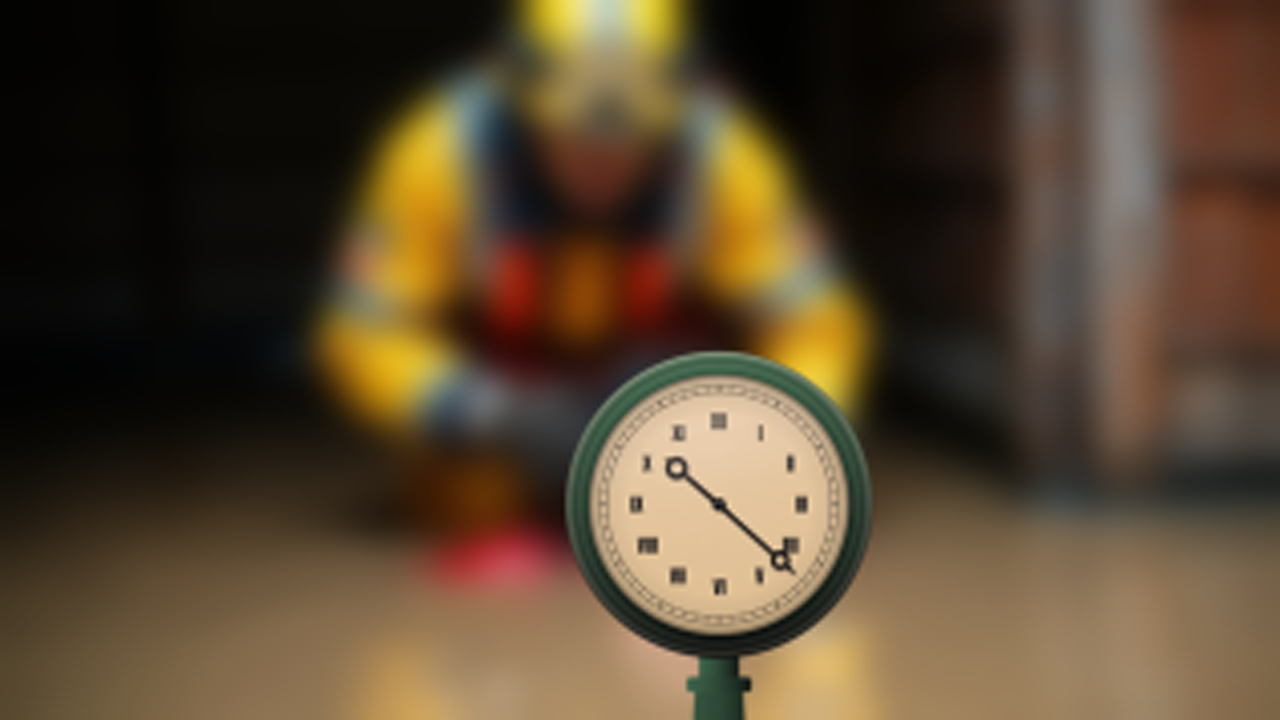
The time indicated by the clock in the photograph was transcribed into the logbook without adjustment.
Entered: 10:22
